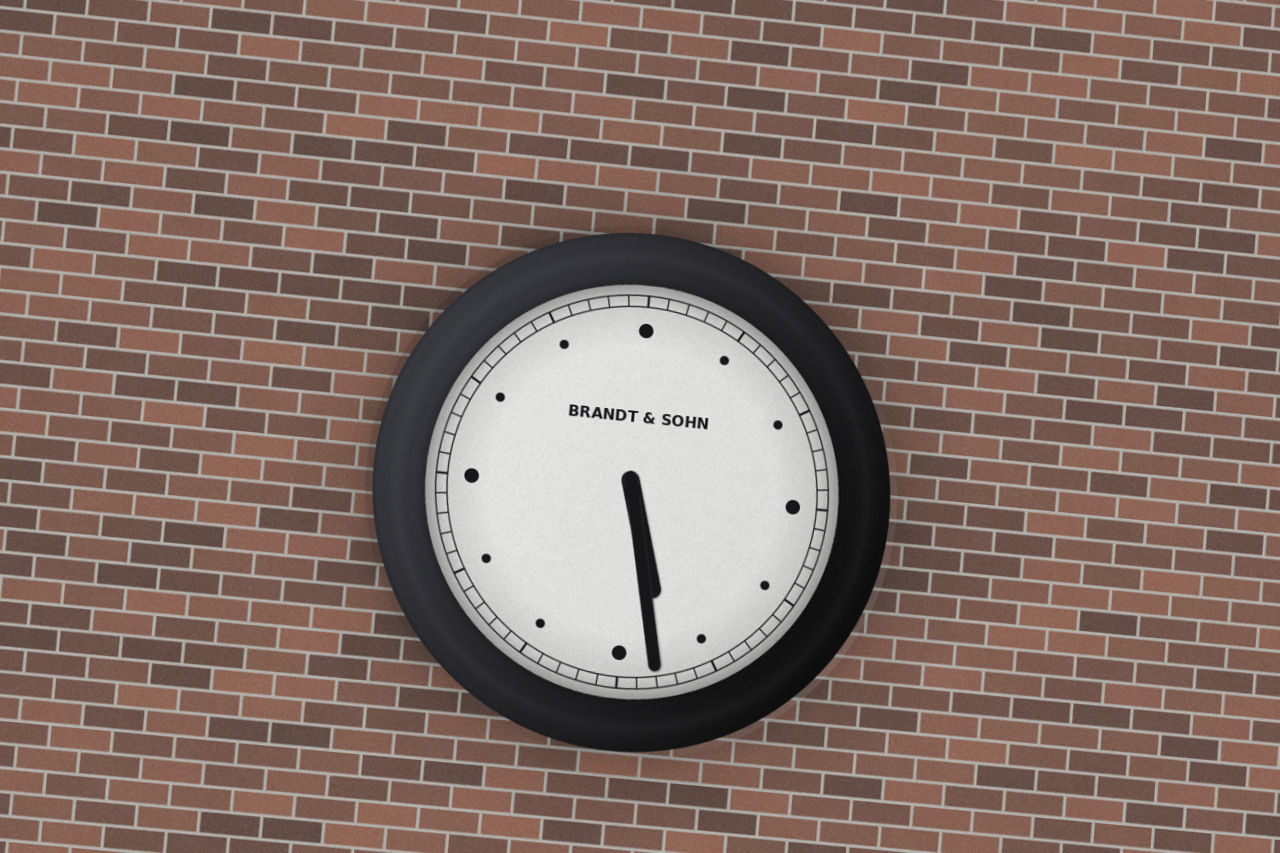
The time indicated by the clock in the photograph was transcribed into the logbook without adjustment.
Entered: 5:28
